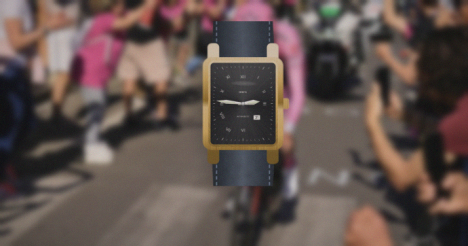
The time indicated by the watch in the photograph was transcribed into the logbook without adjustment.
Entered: 2:46
